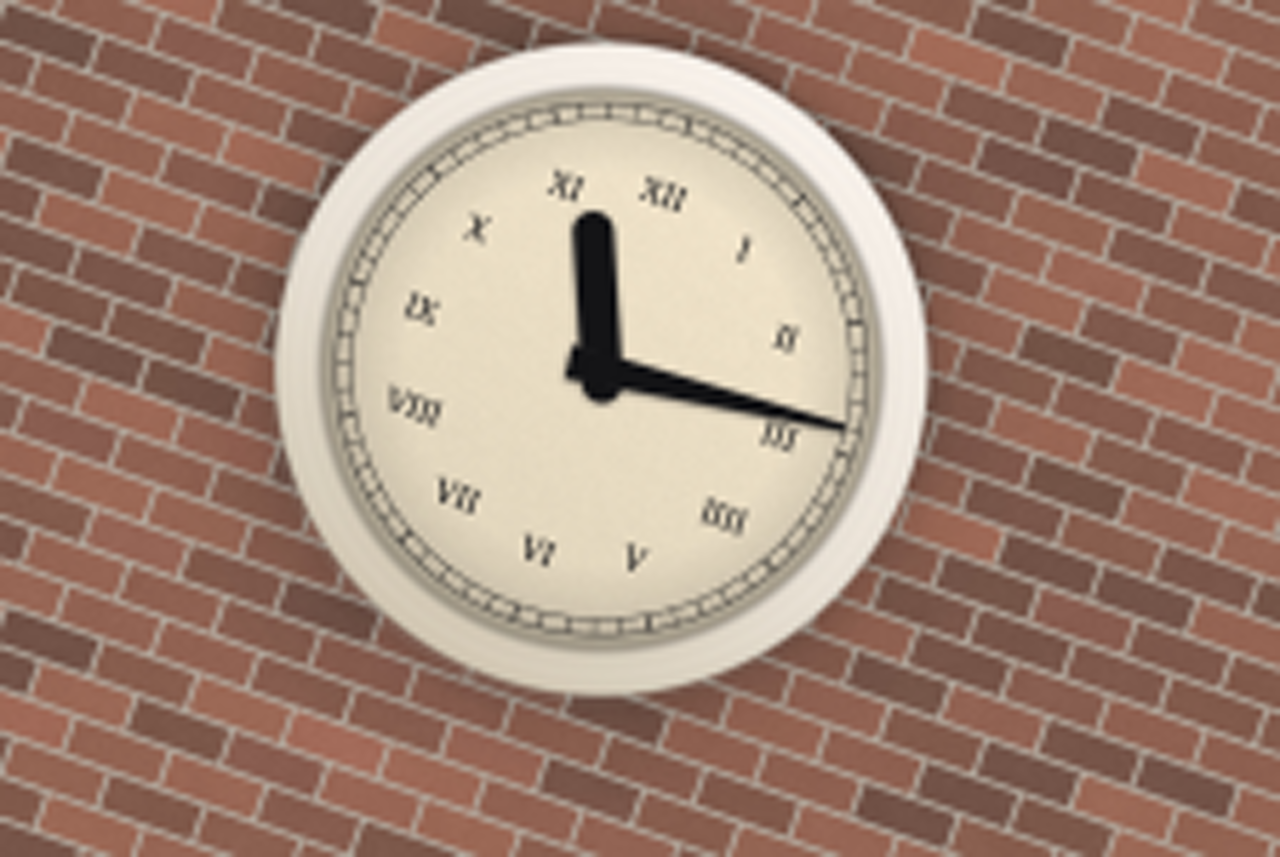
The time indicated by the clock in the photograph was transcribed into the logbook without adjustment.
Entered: 11:14
